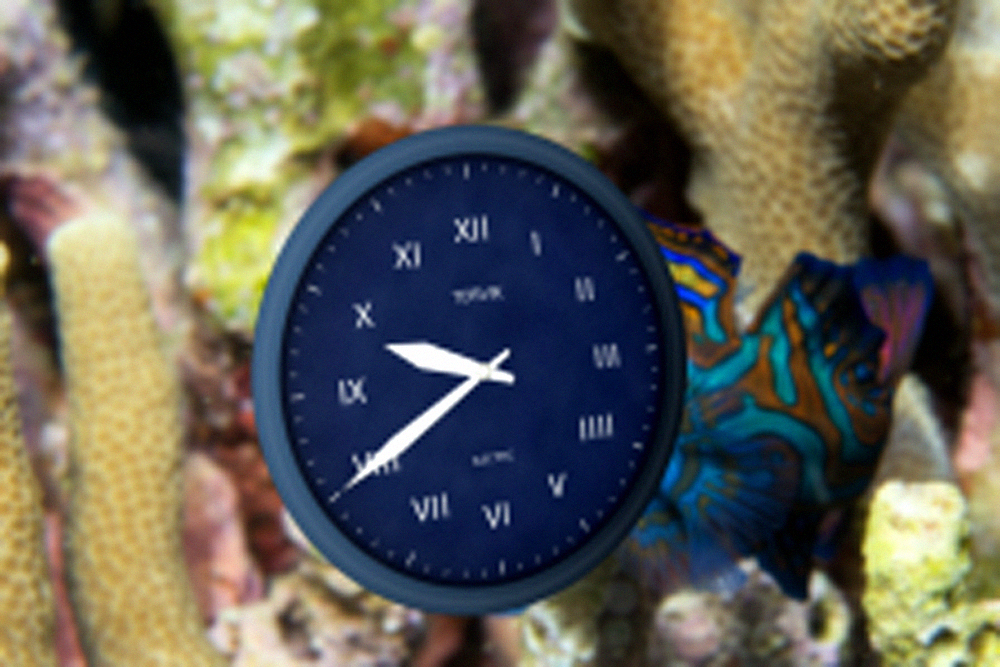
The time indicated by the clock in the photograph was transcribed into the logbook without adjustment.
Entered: 9:40
